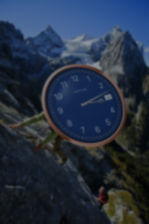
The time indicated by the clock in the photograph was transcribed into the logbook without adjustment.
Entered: 3:13
